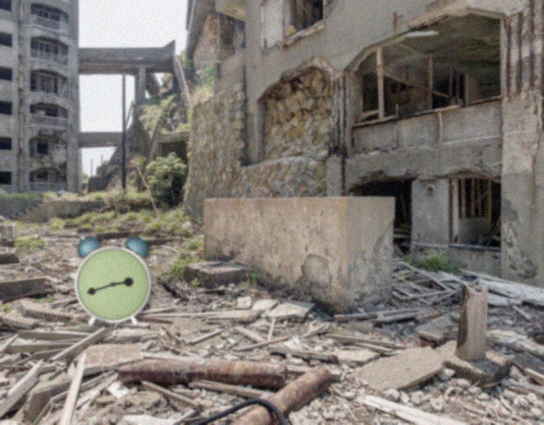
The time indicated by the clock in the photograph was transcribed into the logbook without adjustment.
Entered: 2:42
